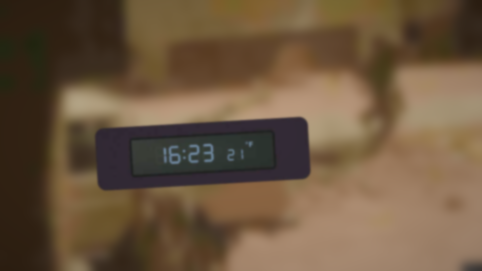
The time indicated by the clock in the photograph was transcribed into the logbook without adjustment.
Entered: 16:23
